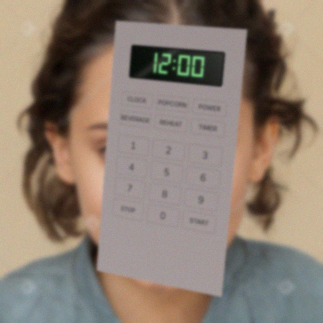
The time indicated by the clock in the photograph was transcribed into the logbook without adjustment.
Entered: 12:00
